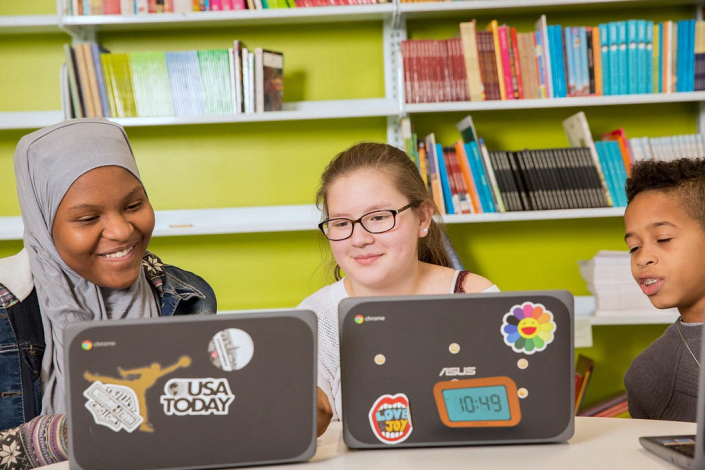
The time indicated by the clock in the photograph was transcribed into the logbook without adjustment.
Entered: 10:49
